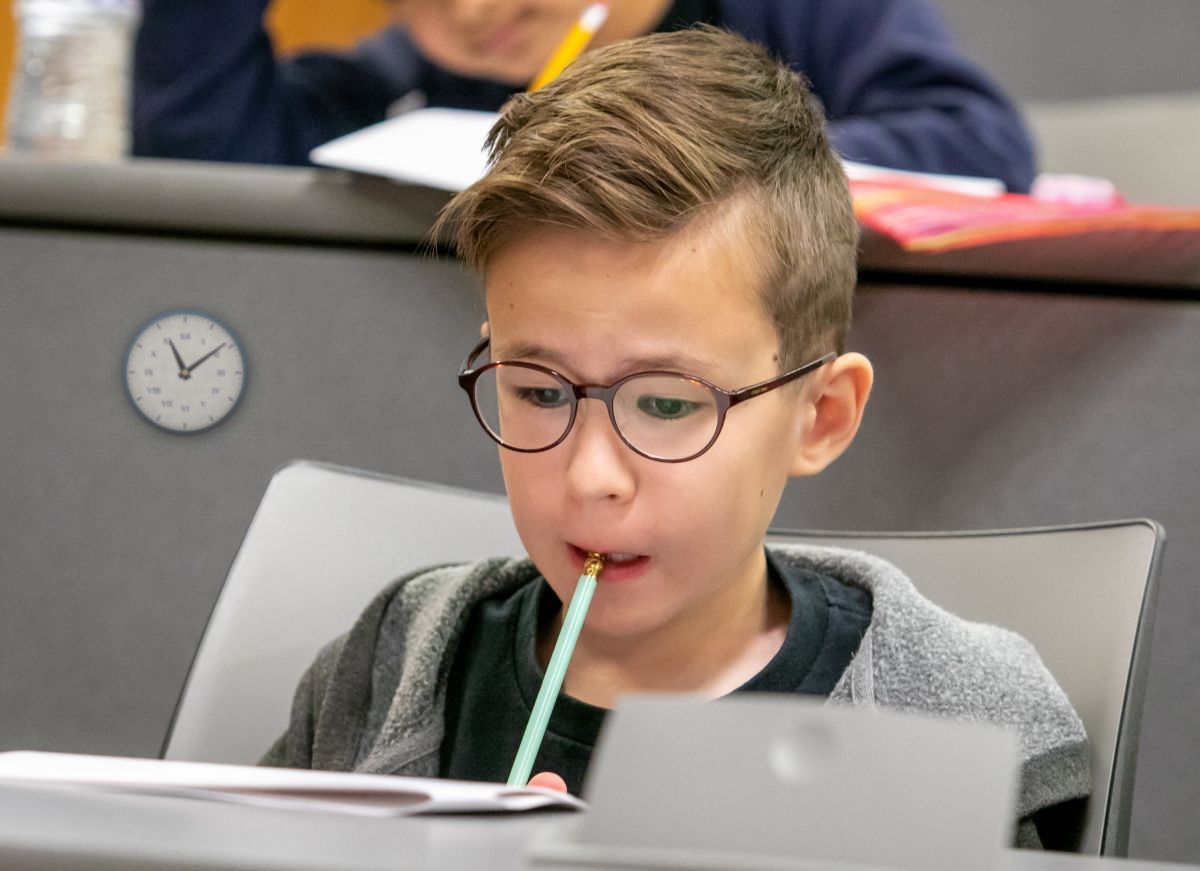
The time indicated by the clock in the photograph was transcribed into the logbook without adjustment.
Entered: 11:09
